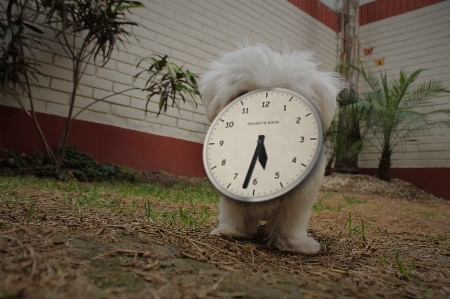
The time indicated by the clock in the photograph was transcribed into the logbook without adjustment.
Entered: 5:32
